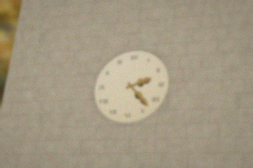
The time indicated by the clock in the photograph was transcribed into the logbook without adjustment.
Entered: 2:23
